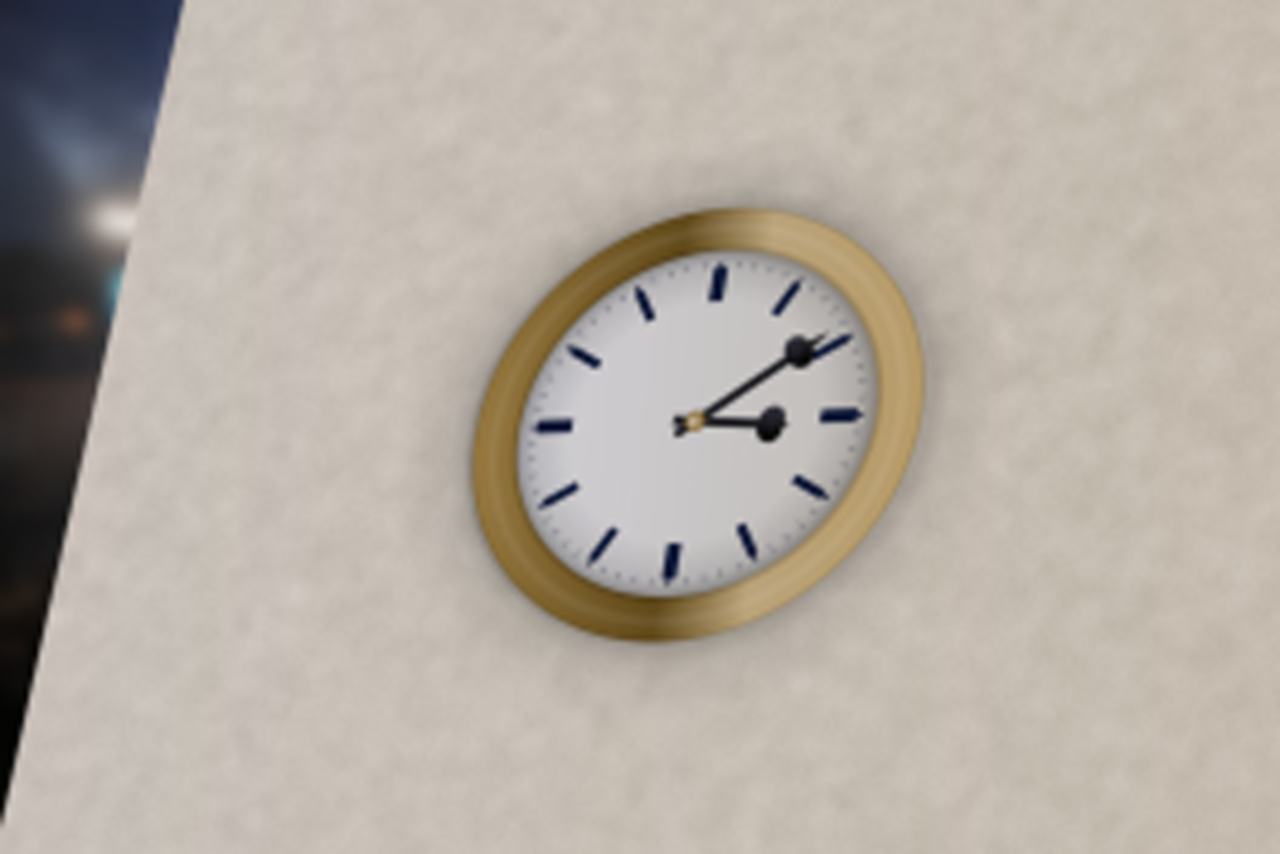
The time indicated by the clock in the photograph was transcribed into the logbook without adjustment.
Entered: 3:09
